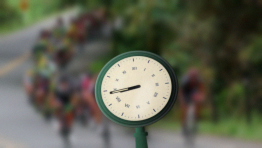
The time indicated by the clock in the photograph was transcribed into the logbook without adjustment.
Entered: 8:44
